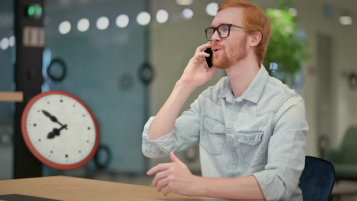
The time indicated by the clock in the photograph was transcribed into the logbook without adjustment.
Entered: 7:51
